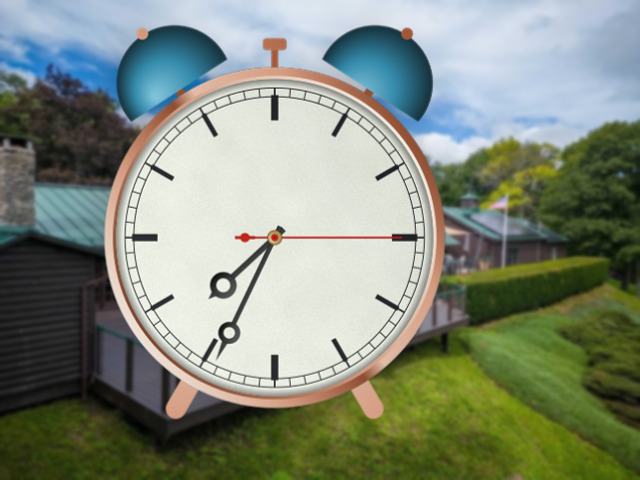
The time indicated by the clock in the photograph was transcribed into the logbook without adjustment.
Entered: 7:34:15
